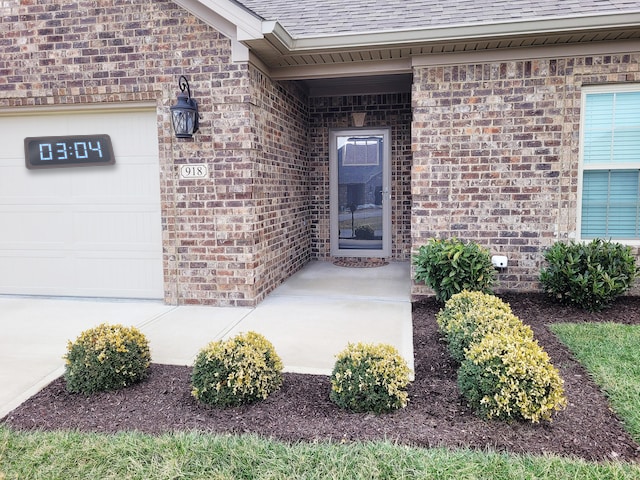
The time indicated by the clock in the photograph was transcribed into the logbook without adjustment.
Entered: 3:04
